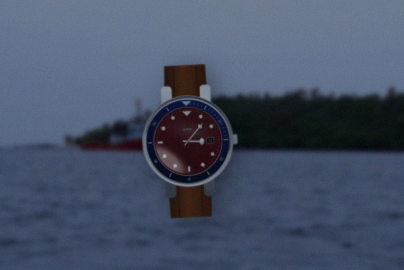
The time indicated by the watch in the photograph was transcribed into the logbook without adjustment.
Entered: 3:07
